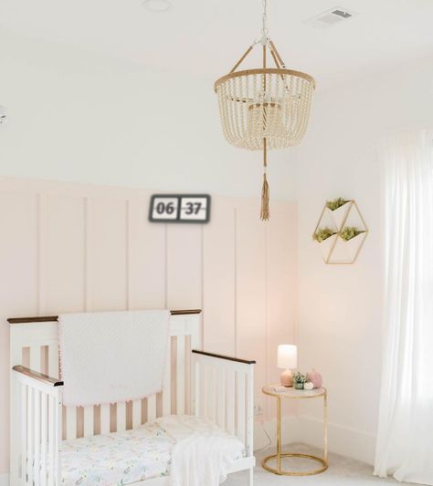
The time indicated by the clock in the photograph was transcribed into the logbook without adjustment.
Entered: 6:37
